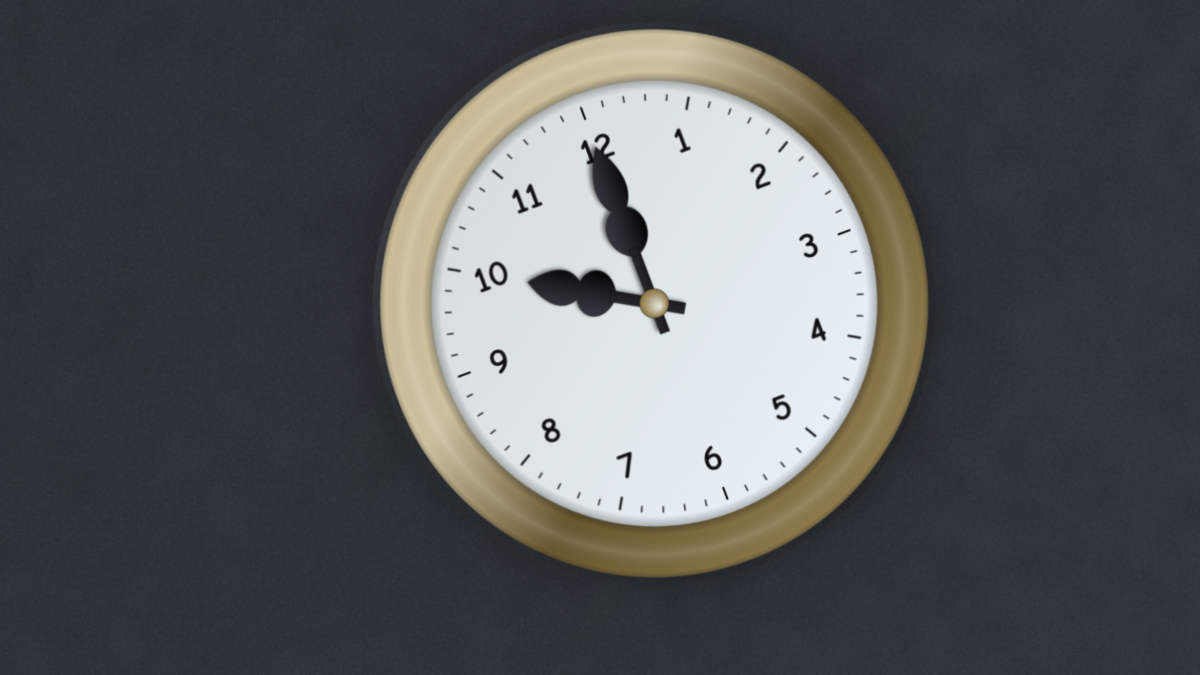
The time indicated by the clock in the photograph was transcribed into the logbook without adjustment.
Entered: 10:00
